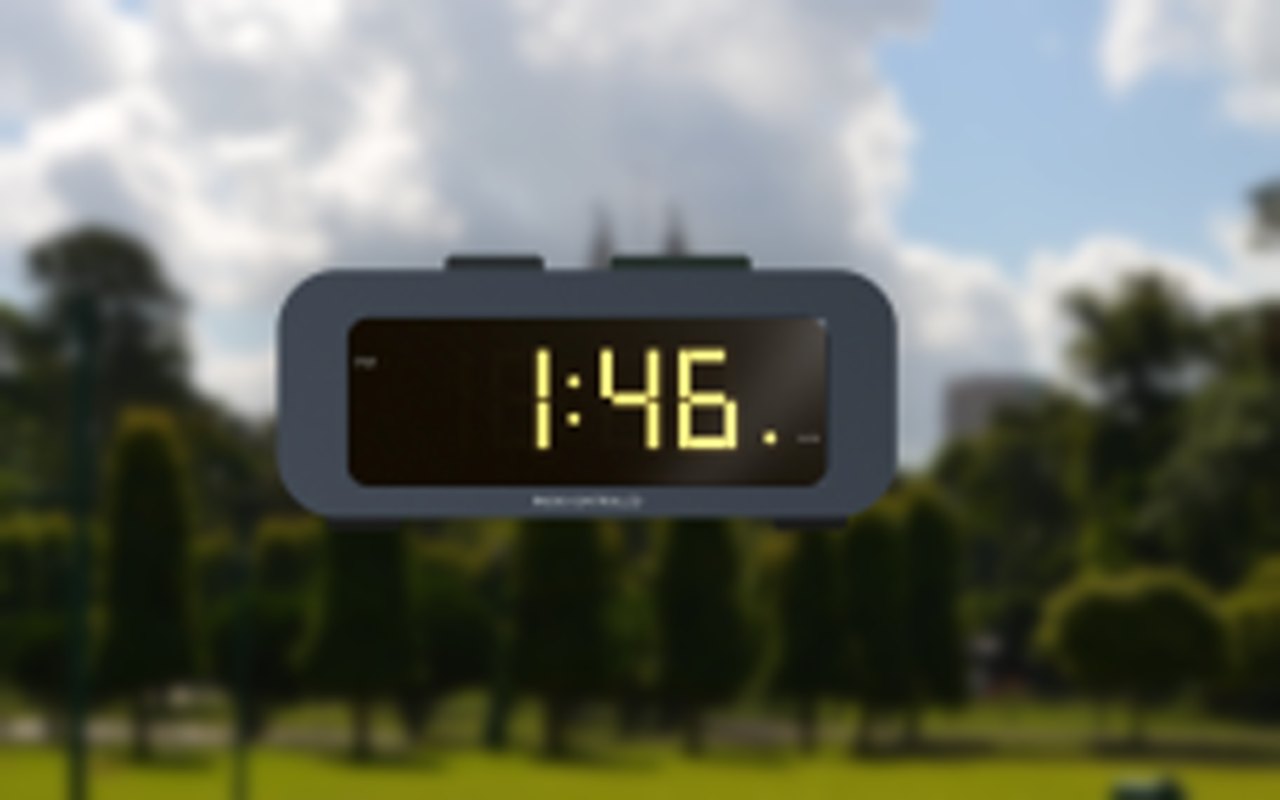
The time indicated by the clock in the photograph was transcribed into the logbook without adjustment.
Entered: 1:46
